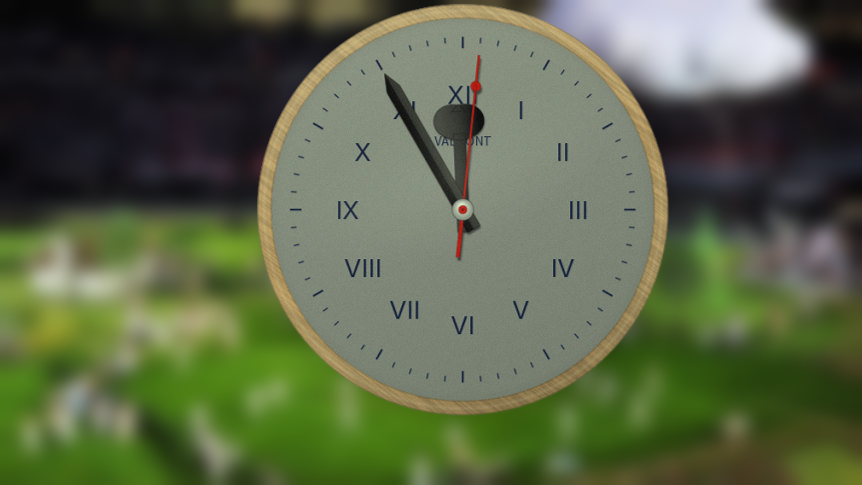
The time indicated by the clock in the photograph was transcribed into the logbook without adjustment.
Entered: 11:55:01
